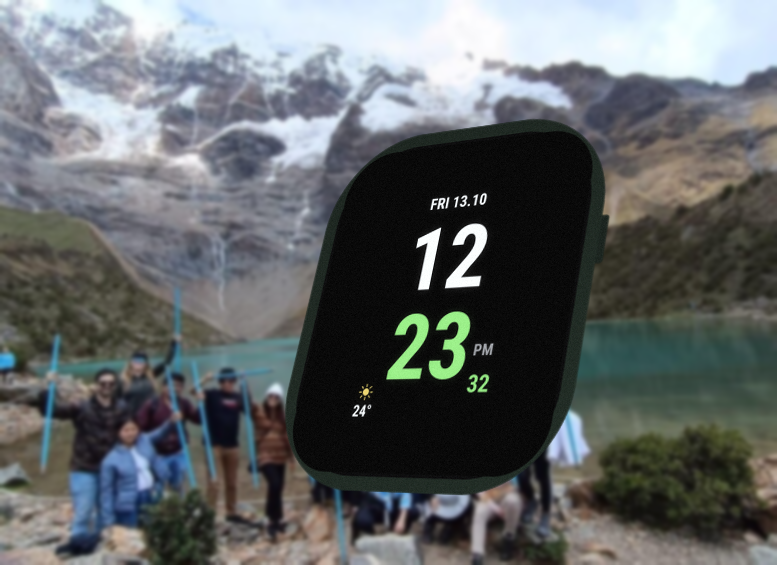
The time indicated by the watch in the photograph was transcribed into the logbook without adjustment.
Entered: 12:23:32
